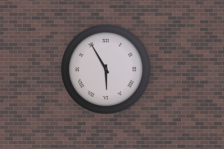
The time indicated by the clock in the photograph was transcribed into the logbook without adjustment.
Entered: 5:55
